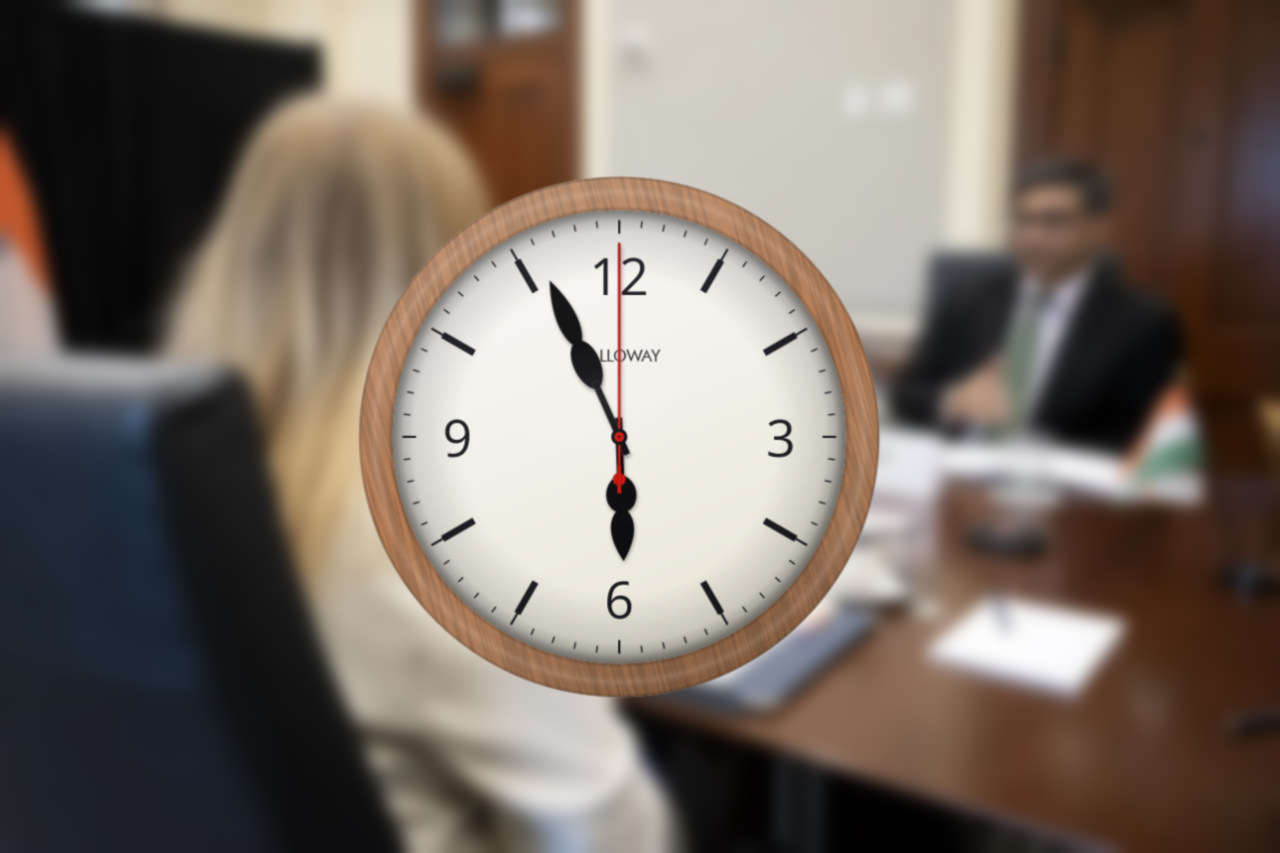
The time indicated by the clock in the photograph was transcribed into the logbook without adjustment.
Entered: 5:56:00
